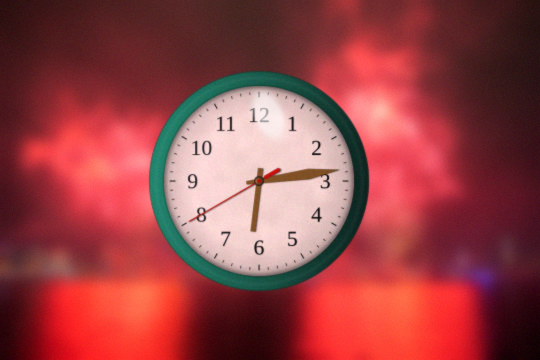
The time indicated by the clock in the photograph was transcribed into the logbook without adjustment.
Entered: 6:13:40
